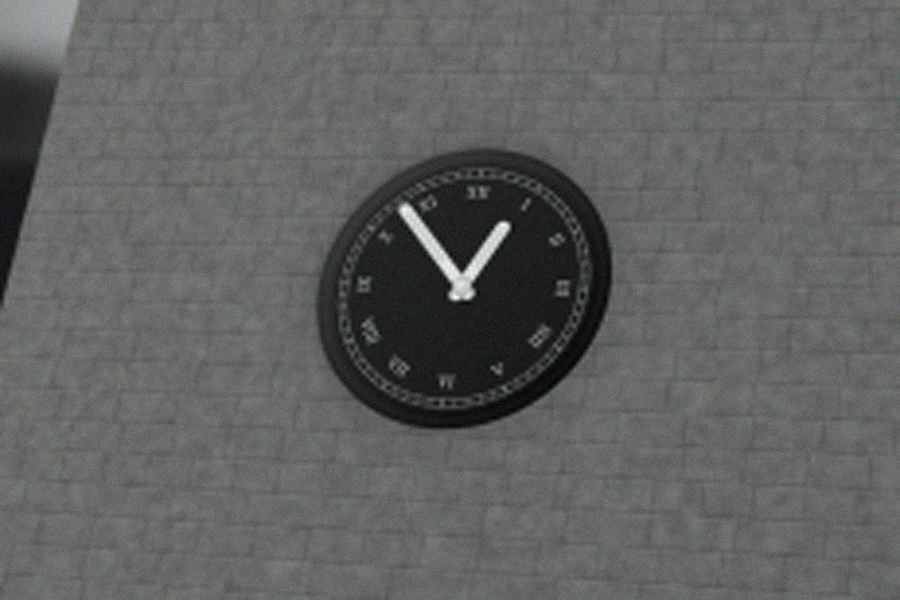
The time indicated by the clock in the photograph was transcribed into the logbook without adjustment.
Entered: 12:53
